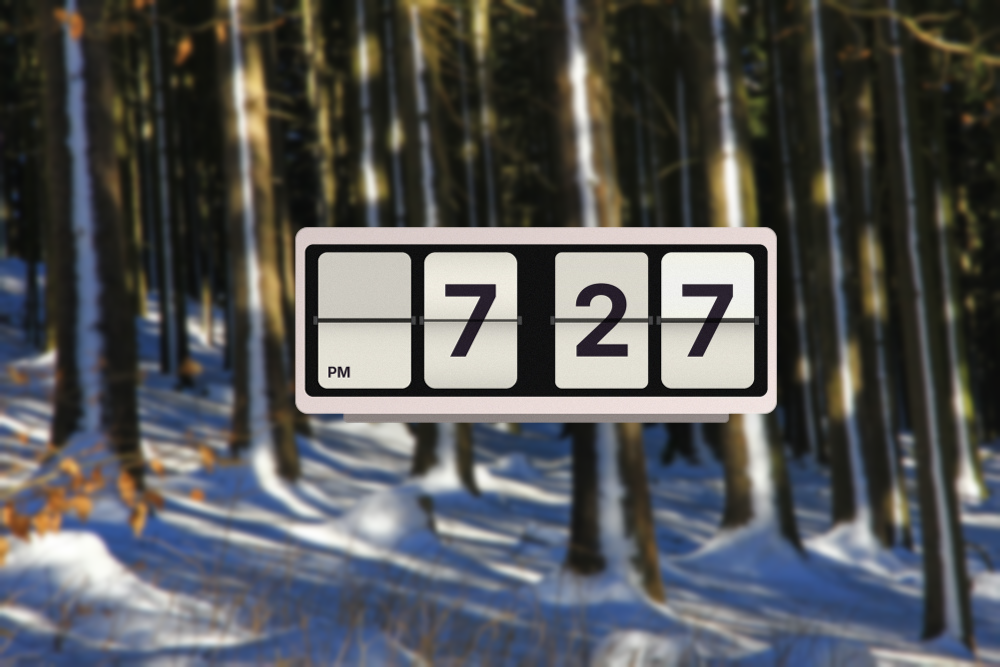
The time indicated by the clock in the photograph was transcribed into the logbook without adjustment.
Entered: 7:27
